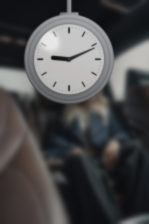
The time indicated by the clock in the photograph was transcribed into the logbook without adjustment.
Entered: 9:11
